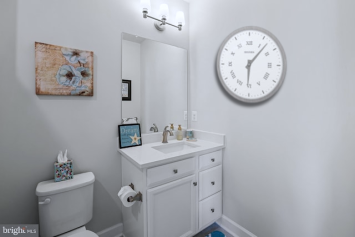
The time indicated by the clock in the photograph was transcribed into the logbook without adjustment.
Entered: 6:07
